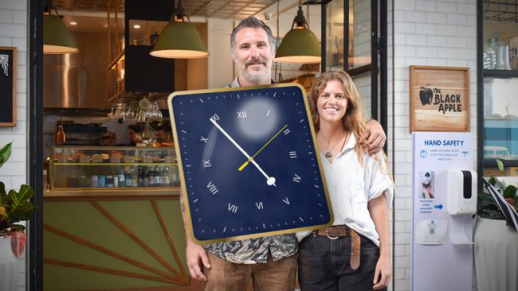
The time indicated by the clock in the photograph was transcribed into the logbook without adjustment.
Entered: 4:54:09
